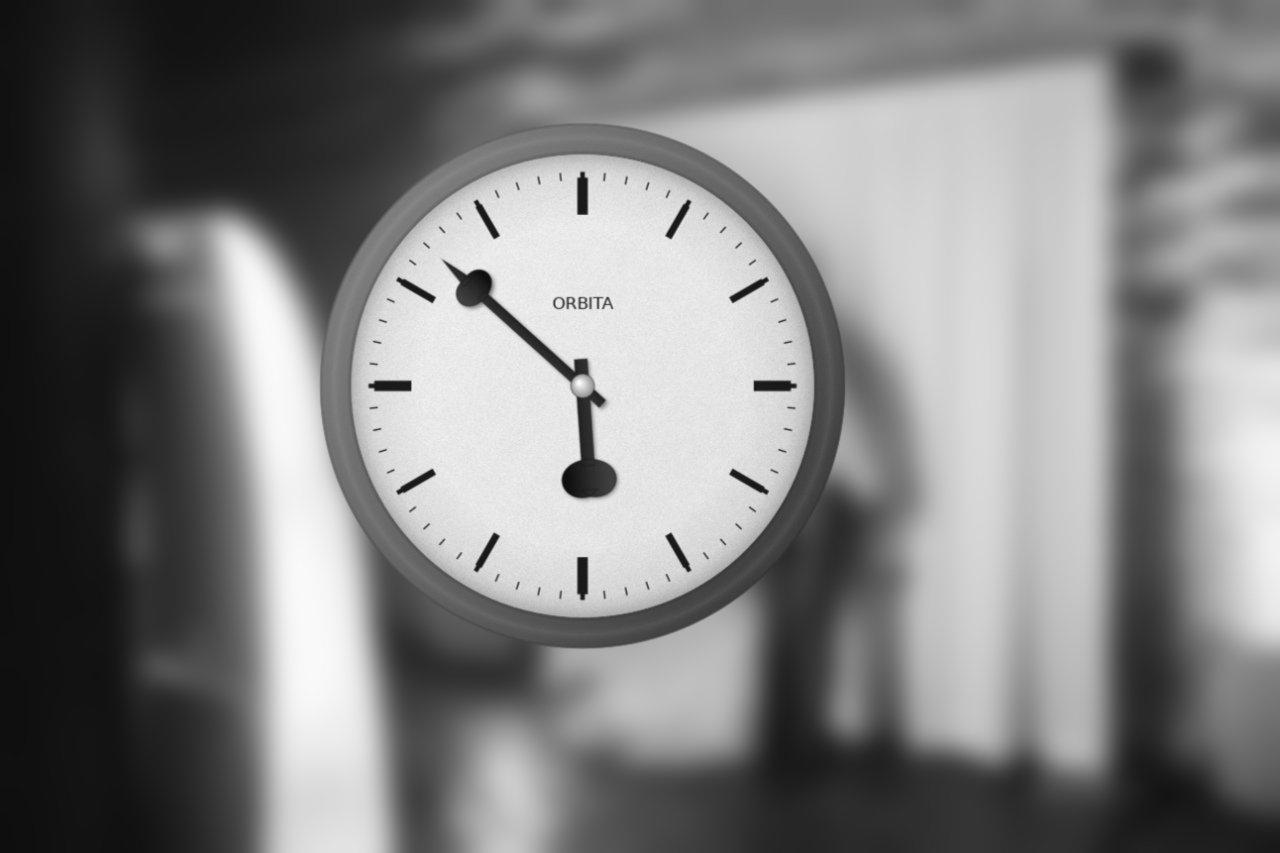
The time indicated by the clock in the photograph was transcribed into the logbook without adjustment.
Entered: 5:52
